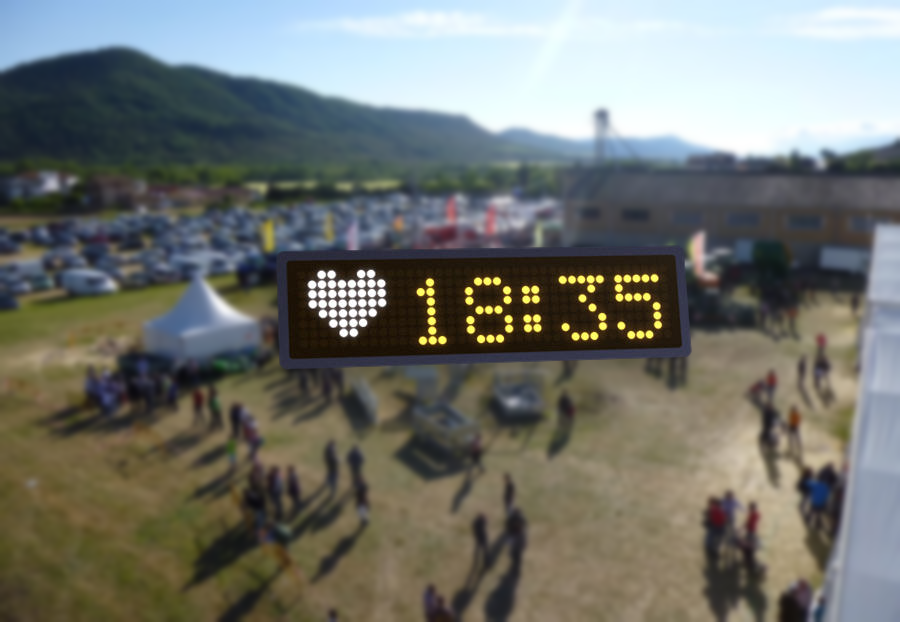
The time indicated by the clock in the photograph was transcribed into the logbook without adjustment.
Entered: 18:35
